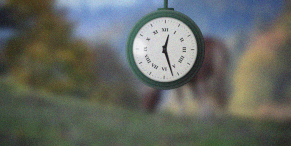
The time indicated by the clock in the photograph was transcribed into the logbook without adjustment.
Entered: 12:27
